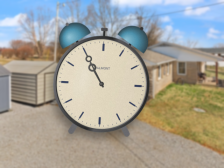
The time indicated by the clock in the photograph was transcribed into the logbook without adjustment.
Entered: 10:55
